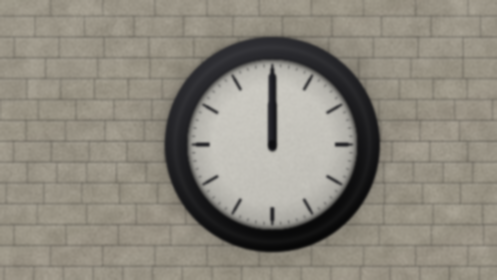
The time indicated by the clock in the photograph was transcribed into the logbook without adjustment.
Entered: 12:00
